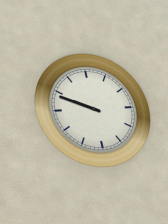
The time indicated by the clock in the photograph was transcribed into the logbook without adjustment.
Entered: 9:49
